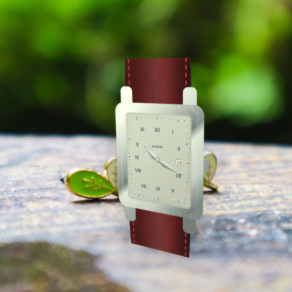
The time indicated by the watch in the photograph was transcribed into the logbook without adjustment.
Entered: 10:19
